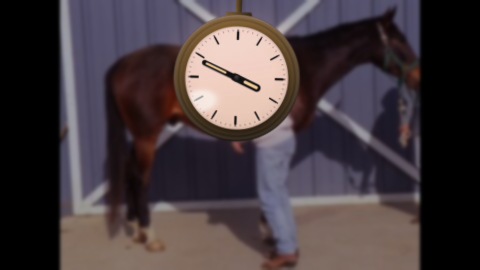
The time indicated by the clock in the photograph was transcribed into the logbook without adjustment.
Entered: 3:49
